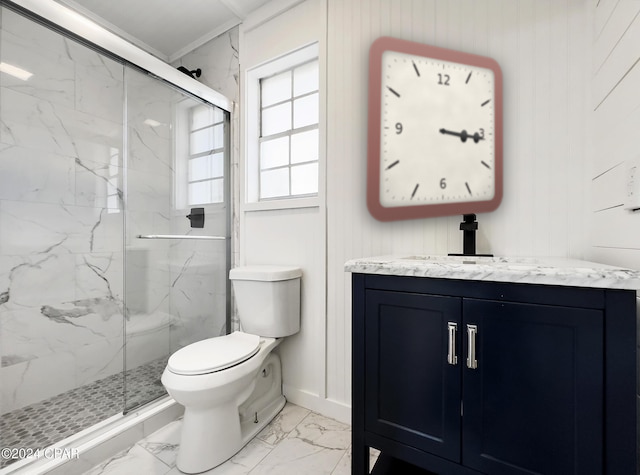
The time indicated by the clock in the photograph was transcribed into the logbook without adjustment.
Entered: 3:16
